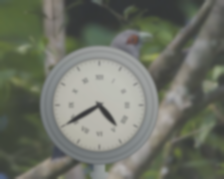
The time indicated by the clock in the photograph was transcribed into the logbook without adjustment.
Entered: 4:40
